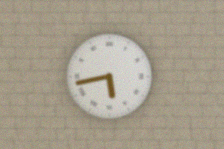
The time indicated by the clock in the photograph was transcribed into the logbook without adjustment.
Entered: 5:43
